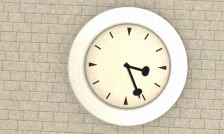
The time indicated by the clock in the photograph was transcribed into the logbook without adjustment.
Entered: 3:26
